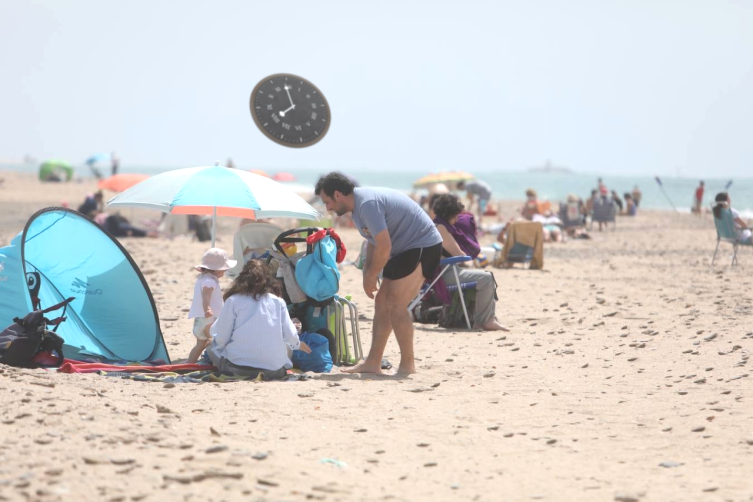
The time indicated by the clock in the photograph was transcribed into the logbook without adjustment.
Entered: 7:59
